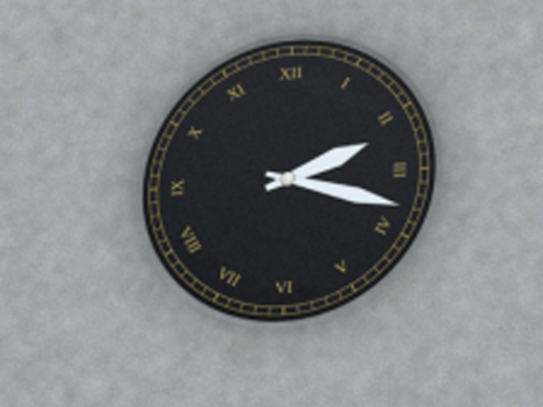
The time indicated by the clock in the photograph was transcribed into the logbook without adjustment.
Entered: 2:18
